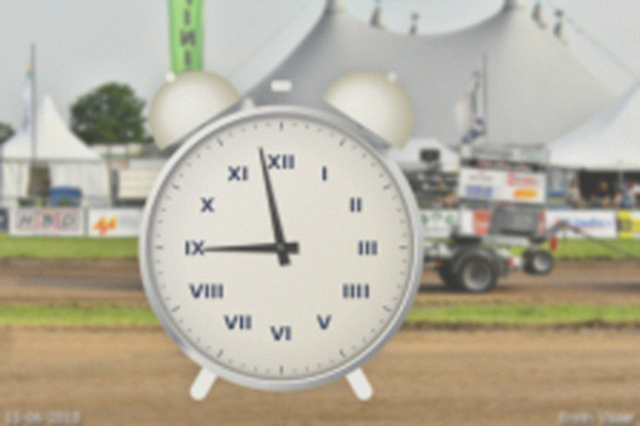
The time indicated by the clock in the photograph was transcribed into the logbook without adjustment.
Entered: 8:58
